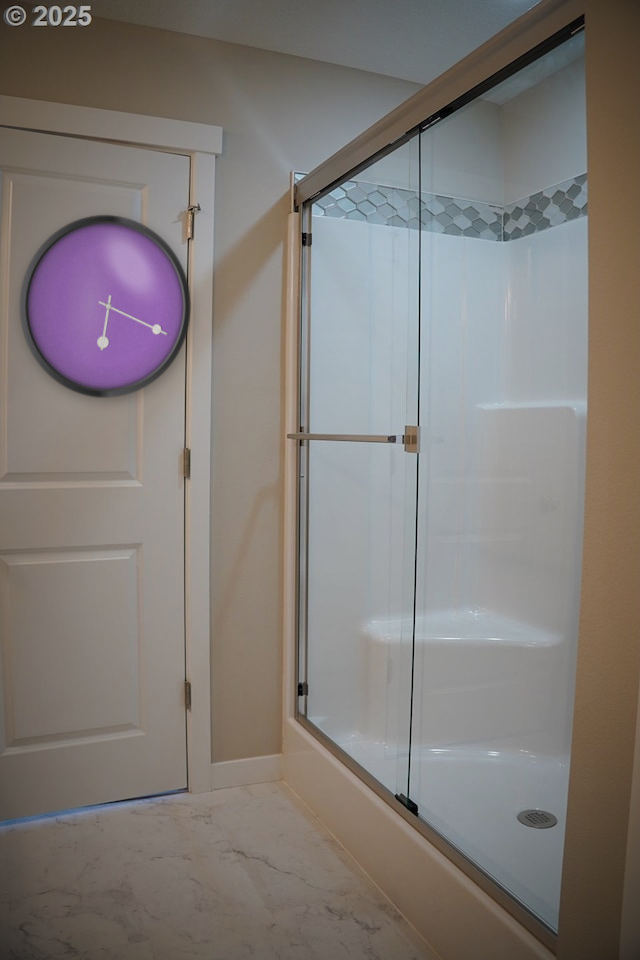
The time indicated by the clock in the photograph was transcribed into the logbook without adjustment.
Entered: 6:19
